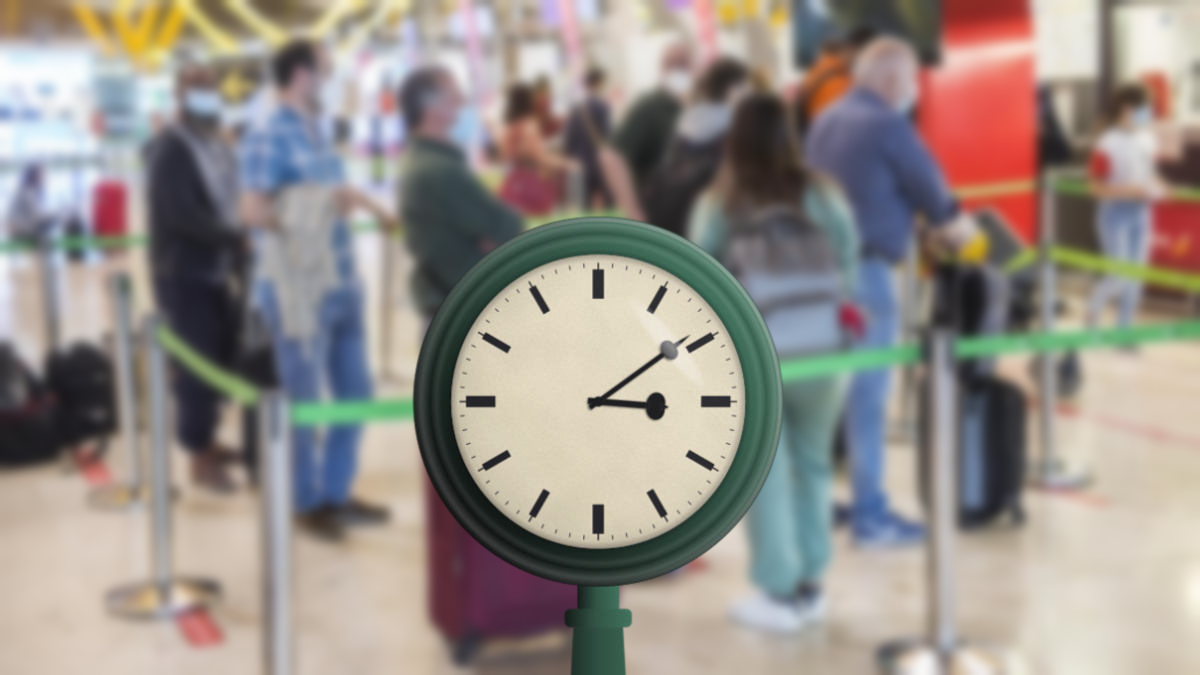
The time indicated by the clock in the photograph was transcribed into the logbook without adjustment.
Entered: 3:09
